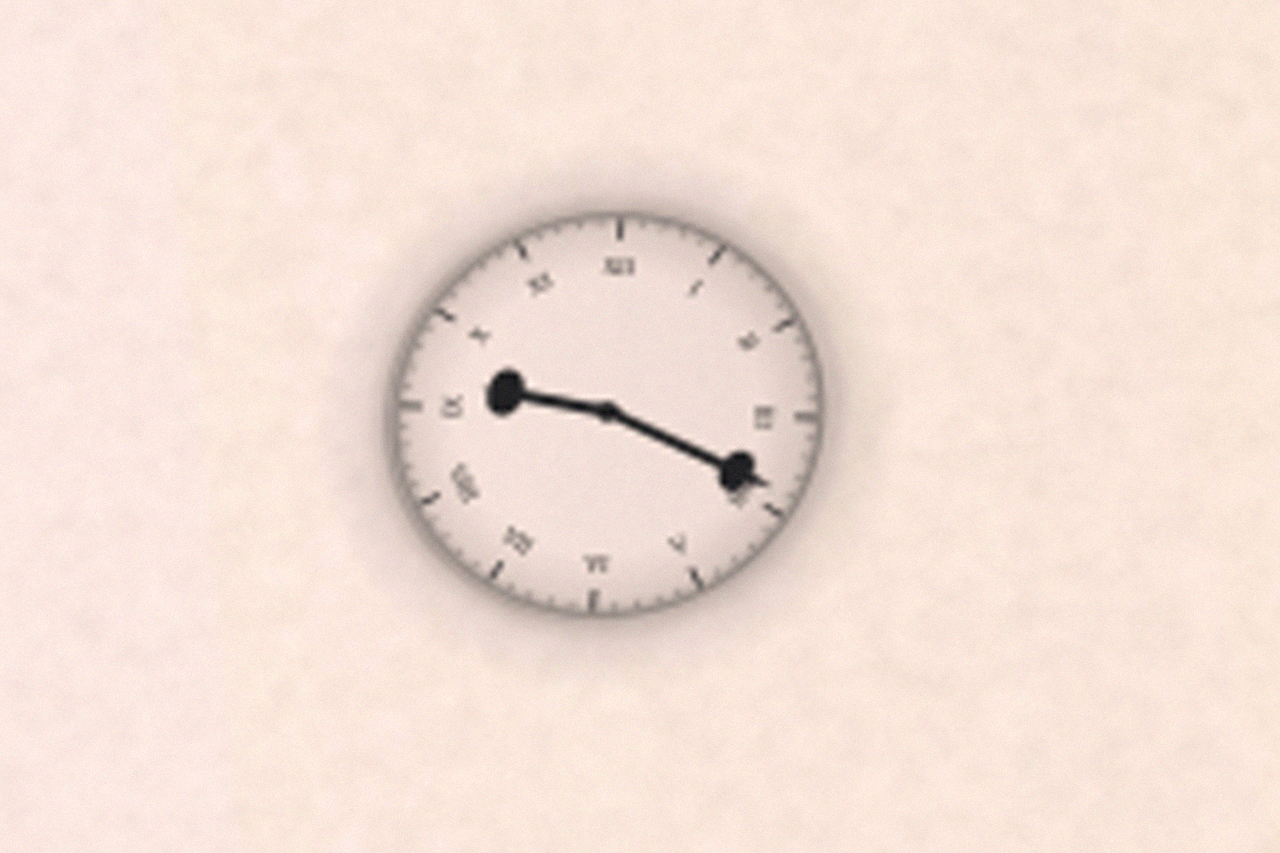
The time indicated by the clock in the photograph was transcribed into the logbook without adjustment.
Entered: 9:19
